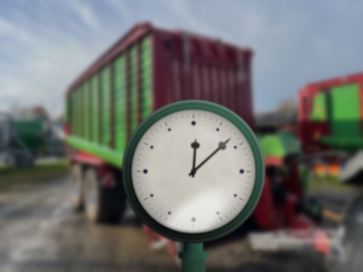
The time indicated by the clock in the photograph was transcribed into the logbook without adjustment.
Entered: 12:08
